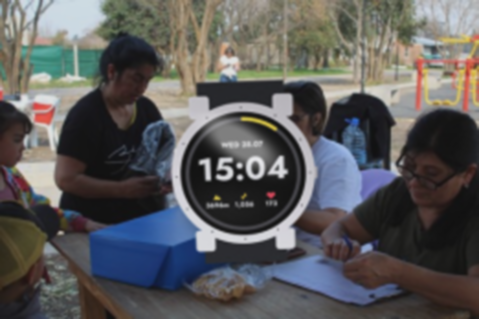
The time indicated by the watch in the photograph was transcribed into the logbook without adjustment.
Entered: 15:04
